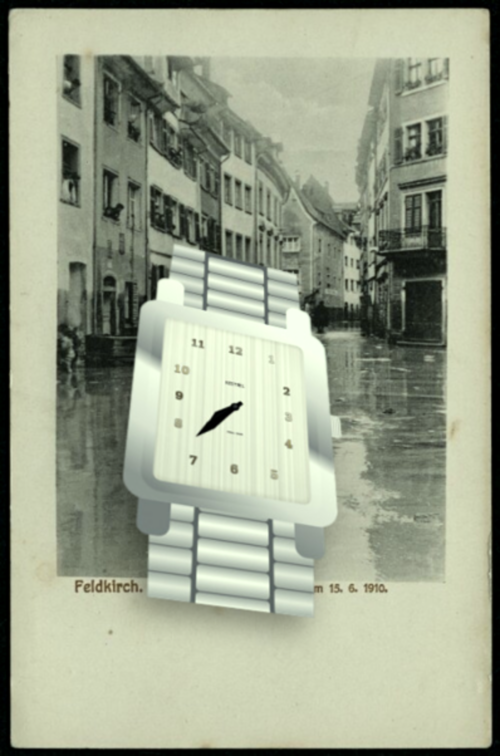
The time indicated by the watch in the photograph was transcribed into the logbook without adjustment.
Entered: 7:37
